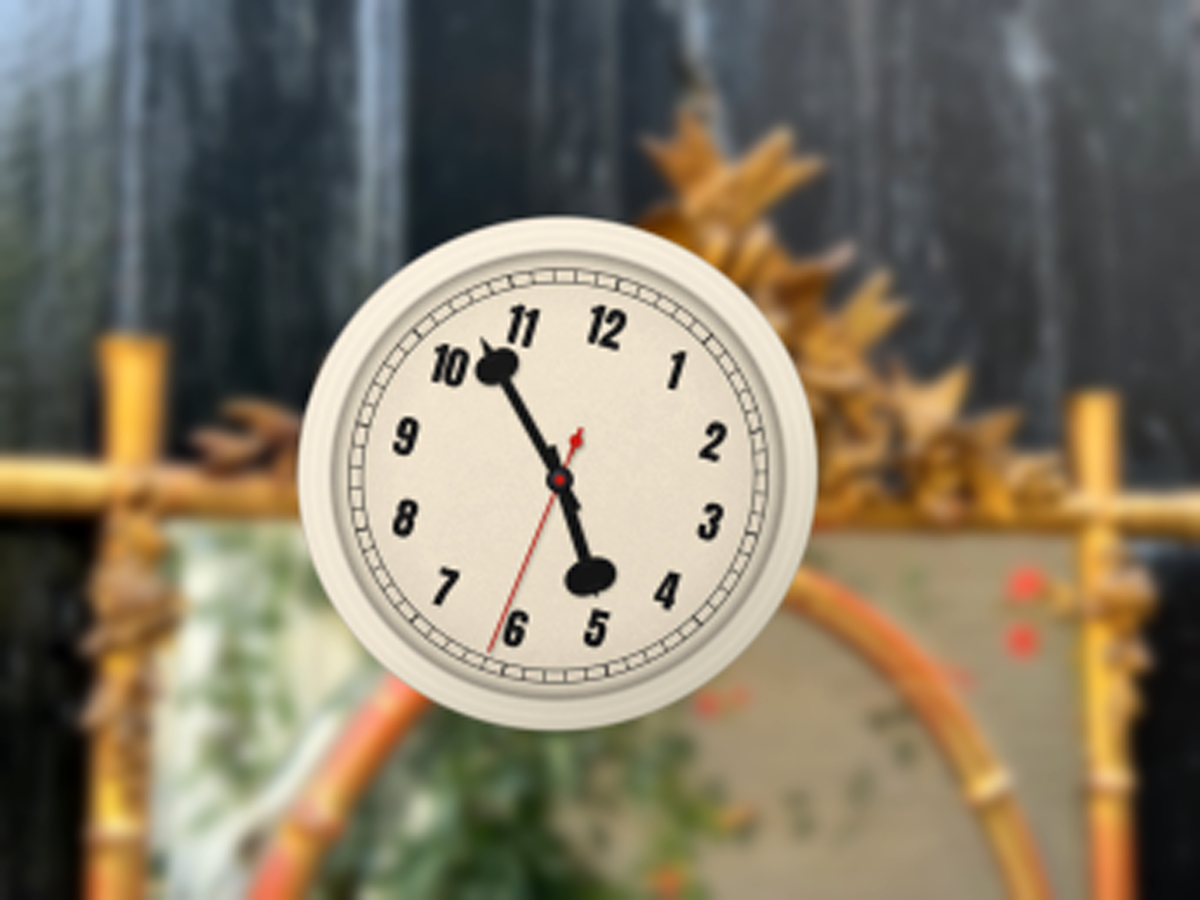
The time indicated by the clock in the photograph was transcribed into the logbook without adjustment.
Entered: 4:52:31
